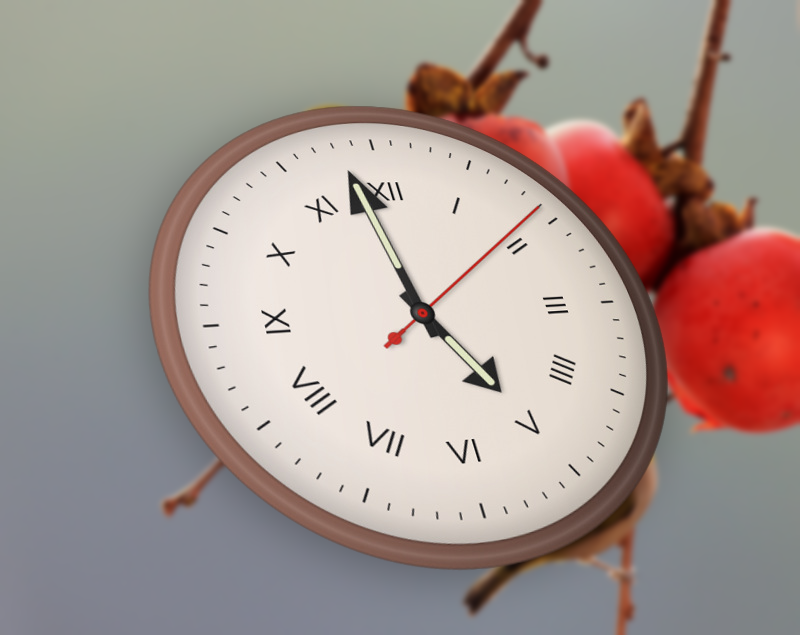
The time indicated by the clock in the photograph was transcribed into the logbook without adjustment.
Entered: 4:58:09
